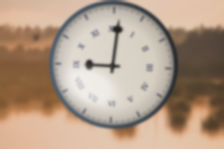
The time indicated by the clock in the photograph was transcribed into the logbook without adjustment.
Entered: 9:01
